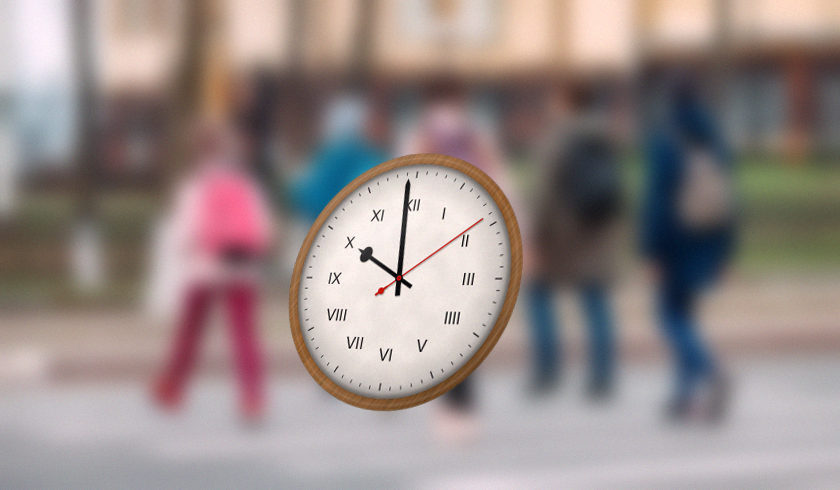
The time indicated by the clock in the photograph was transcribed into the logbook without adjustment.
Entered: 9:59:09
